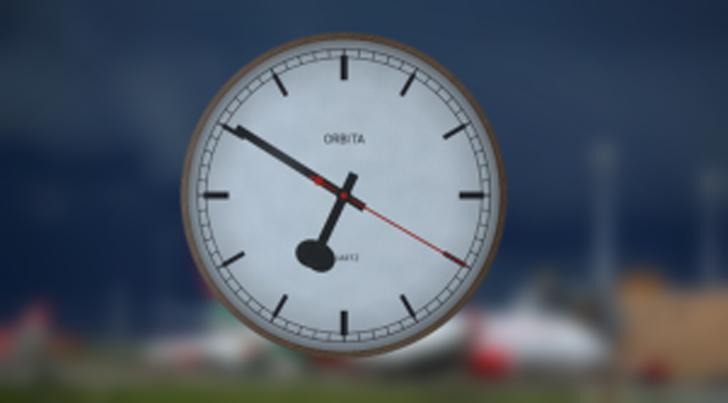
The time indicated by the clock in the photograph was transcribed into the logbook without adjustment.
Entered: 6:50:20
